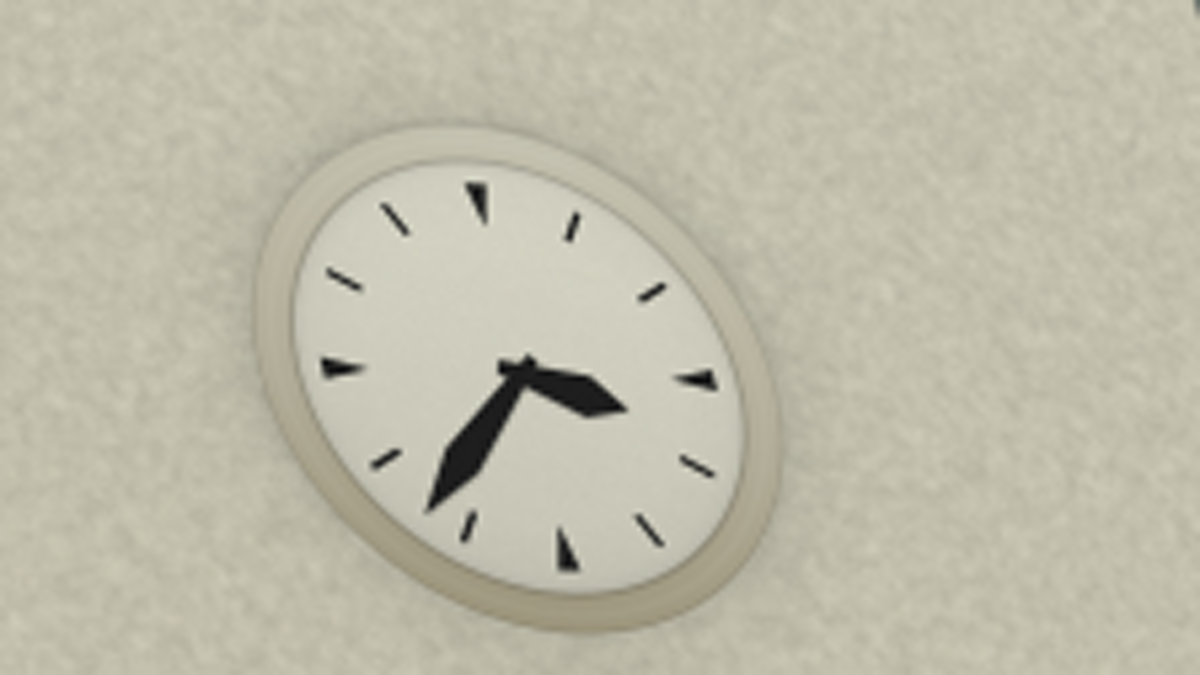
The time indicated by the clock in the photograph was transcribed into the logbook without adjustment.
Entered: 3:37
